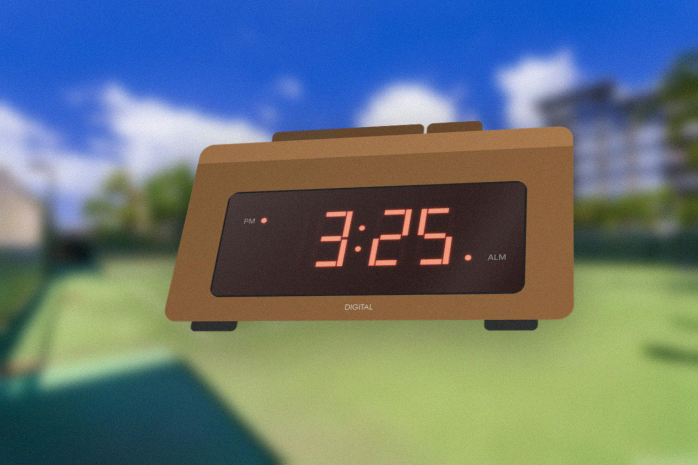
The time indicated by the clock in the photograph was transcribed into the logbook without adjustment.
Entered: 3:25
